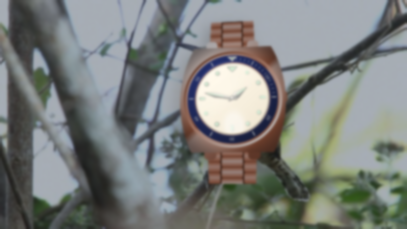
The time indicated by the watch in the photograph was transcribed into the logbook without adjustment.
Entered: 1:47
